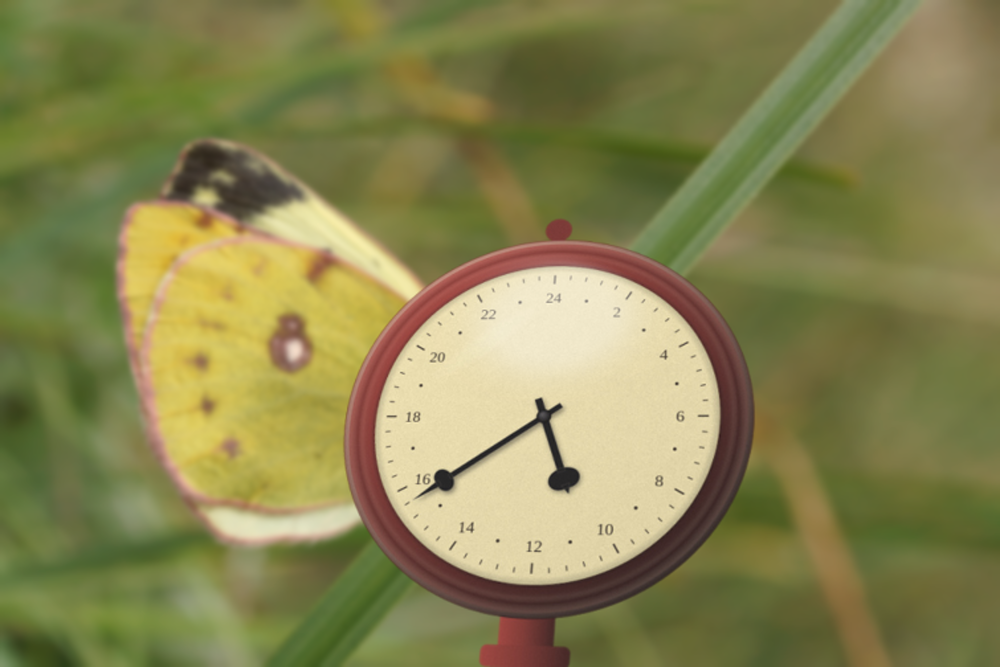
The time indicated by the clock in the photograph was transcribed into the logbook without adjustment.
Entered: 10:39
